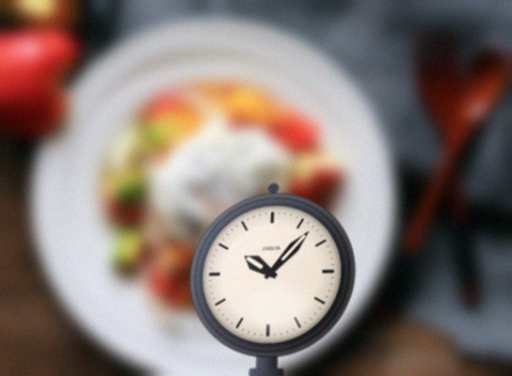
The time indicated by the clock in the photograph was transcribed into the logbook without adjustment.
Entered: 10:07
